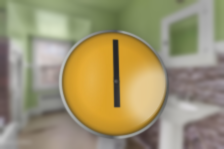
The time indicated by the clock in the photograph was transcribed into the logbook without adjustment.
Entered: 6:00
